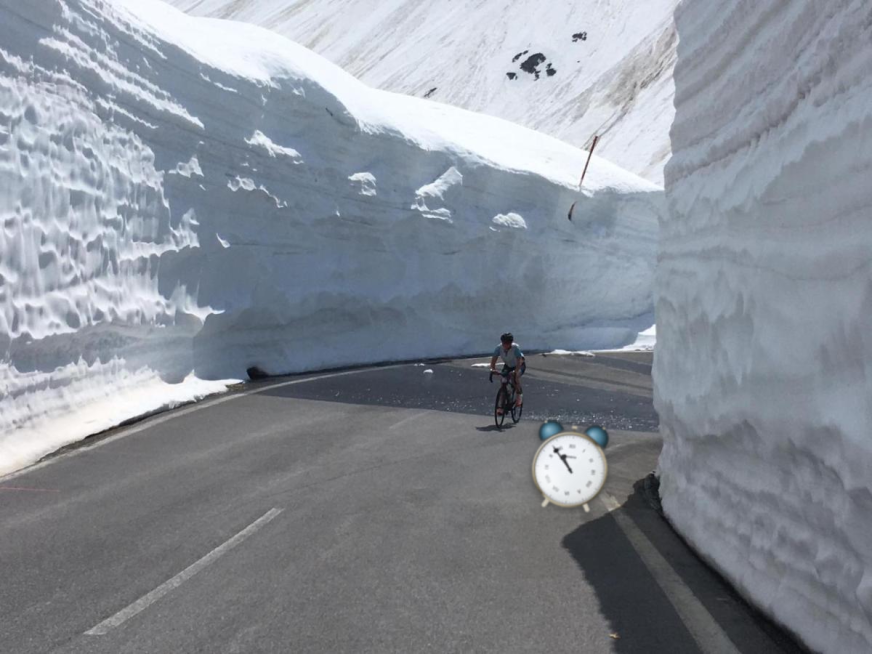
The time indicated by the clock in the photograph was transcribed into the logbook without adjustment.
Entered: 10:53
